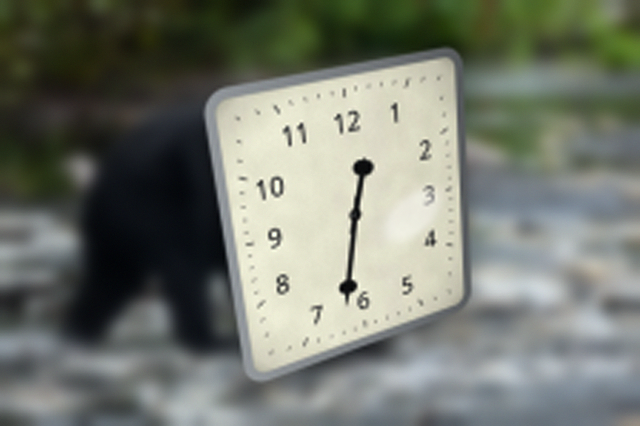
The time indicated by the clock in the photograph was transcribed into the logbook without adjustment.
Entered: 12:32
